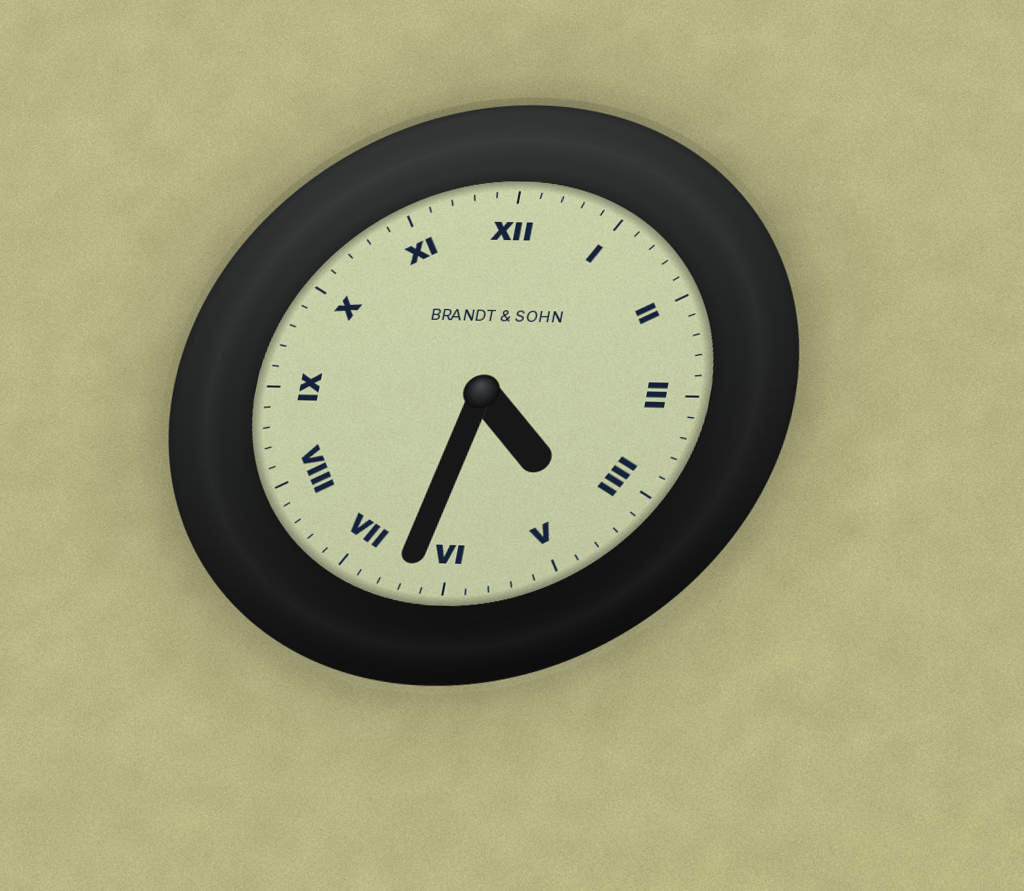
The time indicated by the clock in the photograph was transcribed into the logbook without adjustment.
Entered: 4:32
